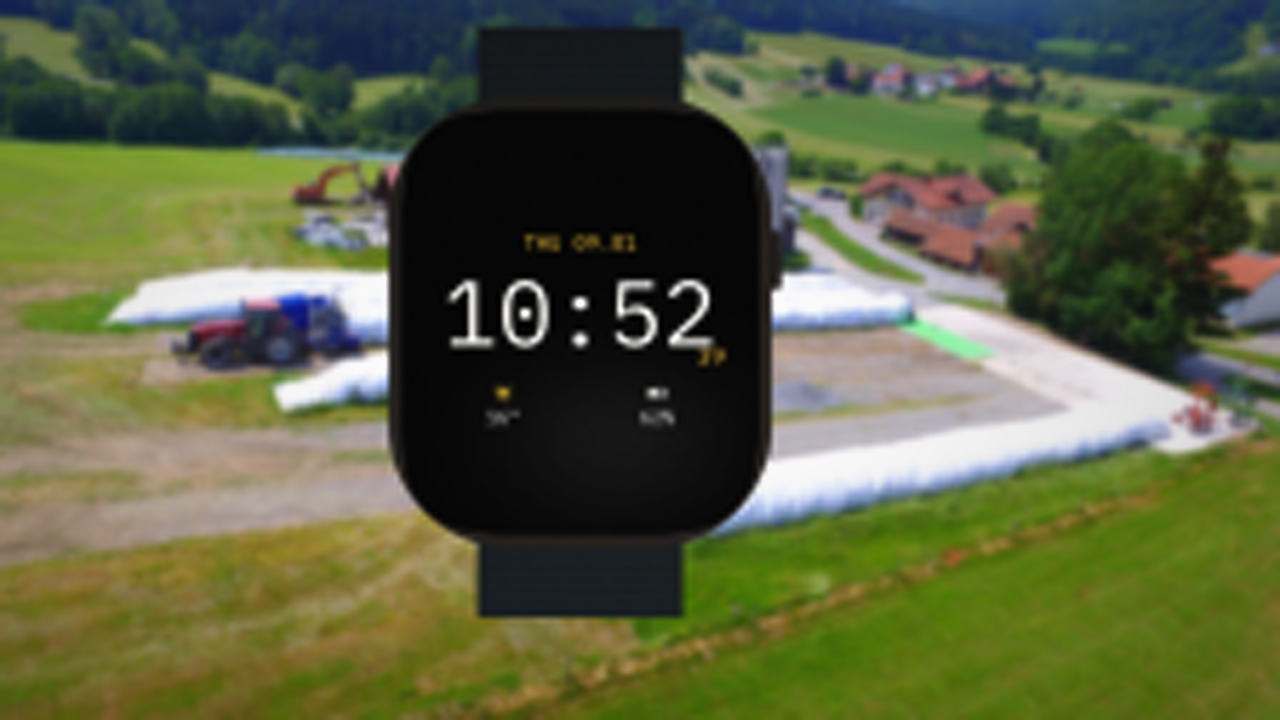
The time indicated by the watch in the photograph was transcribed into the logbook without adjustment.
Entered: 10:52
